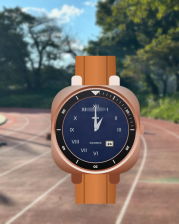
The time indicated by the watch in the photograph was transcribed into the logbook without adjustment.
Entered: 1:00
